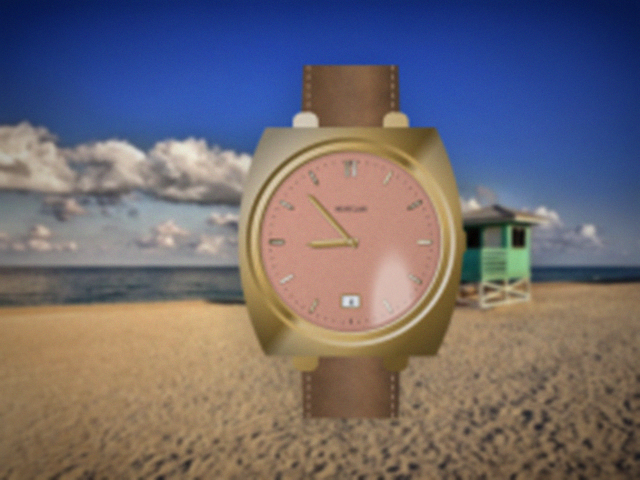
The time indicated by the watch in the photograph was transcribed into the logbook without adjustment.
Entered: 8:53
